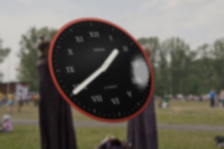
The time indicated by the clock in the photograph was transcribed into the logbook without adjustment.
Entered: 1:40
